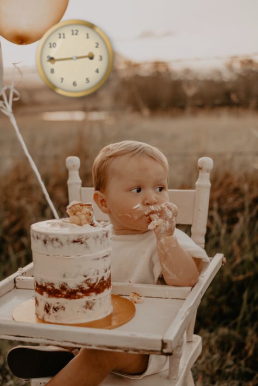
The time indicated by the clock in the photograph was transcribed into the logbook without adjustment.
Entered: 2:44
